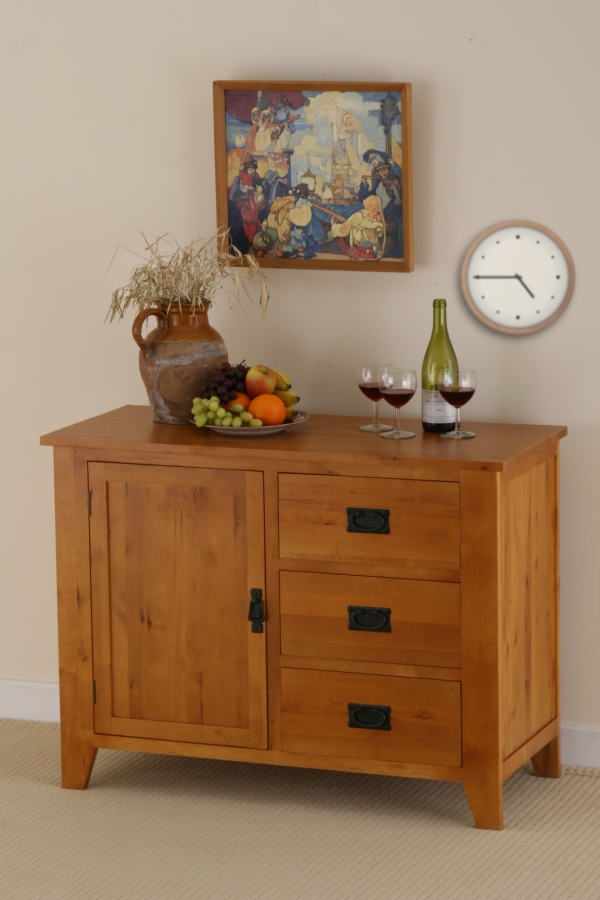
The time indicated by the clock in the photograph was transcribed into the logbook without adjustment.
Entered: 4:45
